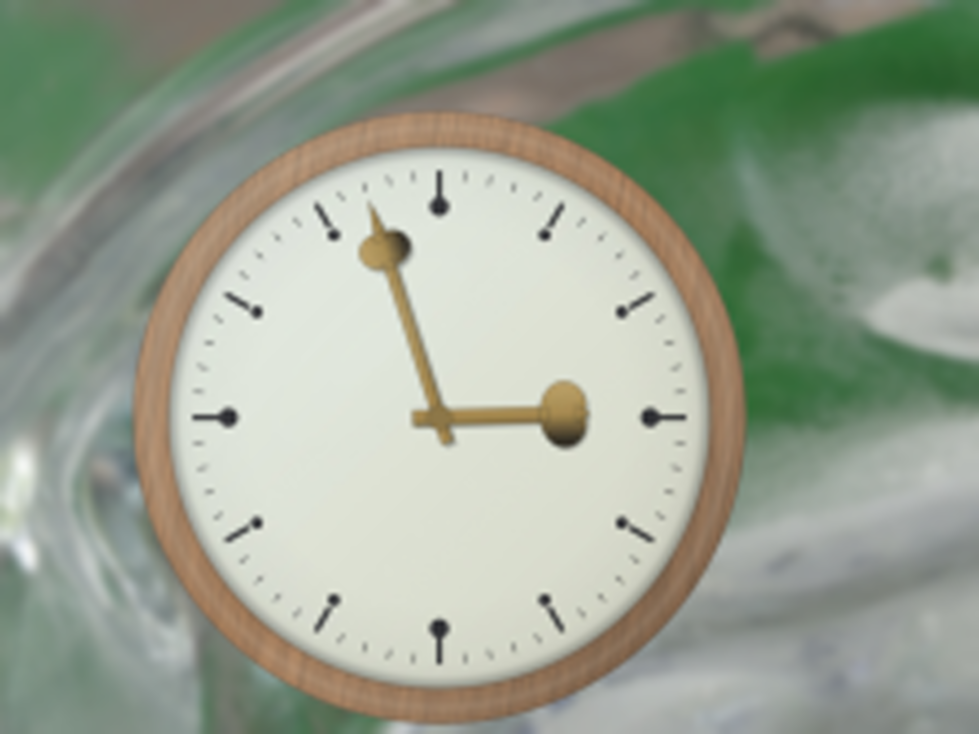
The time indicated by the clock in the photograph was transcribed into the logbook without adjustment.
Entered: 2:57
